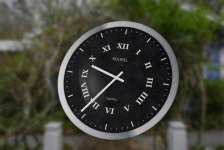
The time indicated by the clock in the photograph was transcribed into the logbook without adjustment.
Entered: 9:36
